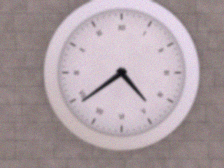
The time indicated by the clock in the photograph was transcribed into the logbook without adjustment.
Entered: 4:39
